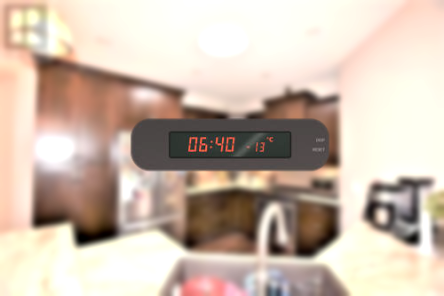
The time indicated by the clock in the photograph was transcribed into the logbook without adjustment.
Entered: 6:40
